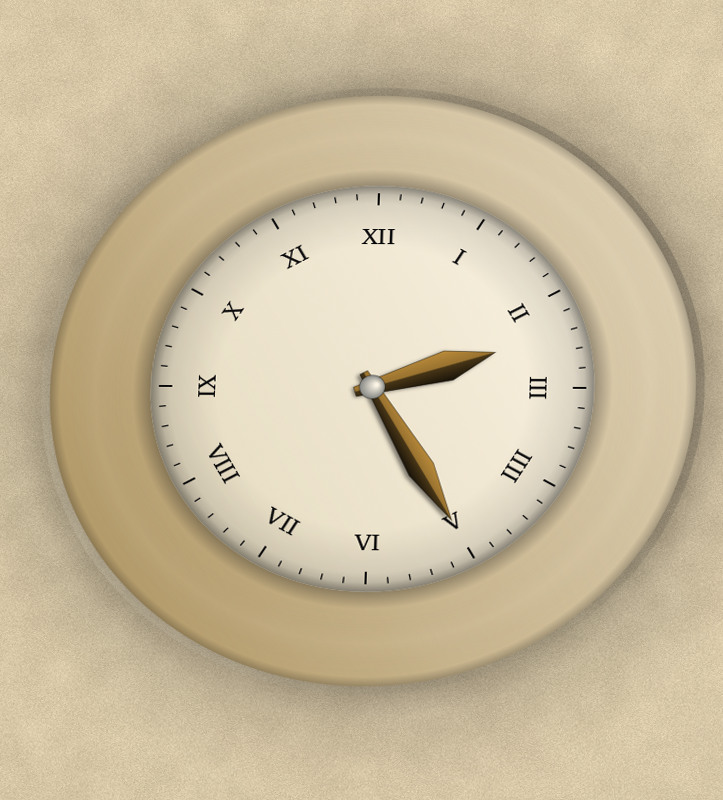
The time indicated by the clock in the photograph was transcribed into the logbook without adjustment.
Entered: 2:25
